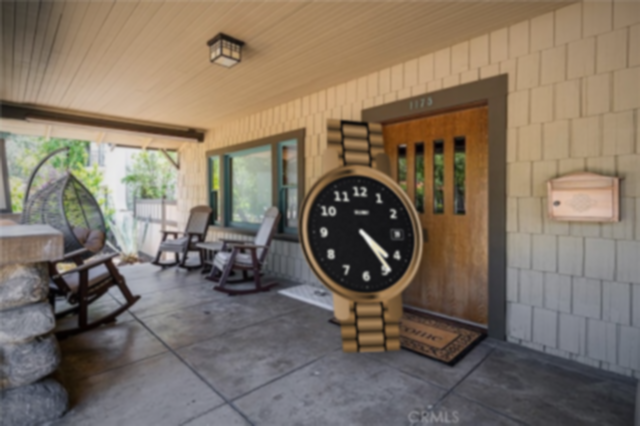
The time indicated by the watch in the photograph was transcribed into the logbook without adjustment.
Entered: 4:24
